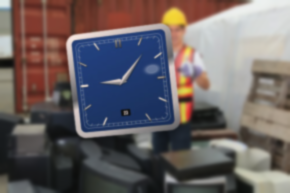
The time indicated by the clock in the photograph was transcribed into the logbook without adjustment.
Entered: 9:07
